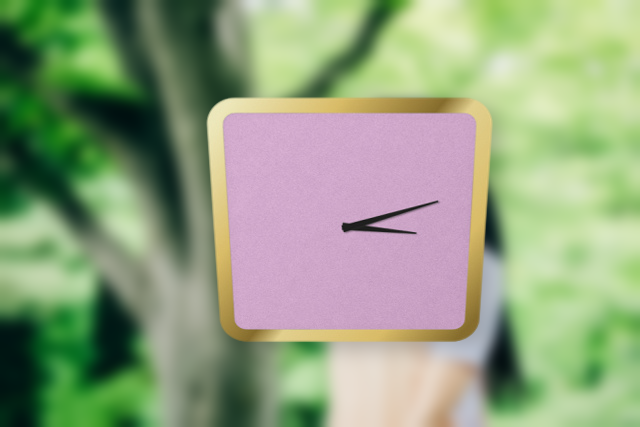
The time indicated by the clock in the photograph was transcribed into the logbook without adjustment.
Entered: 3:12
